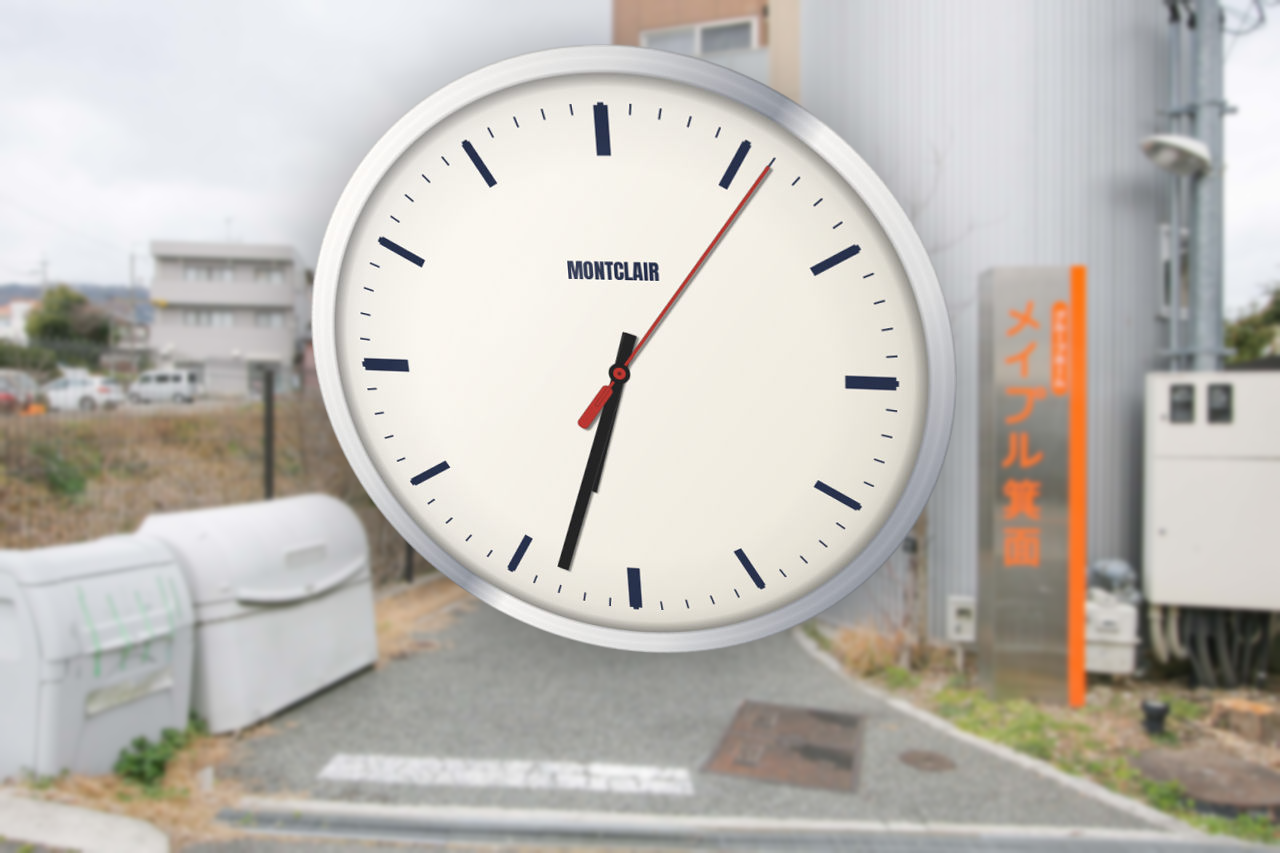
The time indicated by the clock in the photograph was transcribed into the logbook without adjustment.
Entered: 6:33:06
